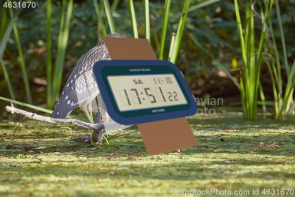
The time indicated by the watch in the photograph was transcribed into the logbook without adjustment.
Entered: 17:51:22
